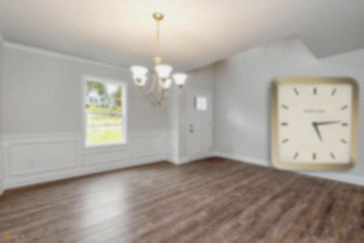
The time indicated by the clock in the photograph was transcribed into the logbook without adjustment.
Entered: 5:14
